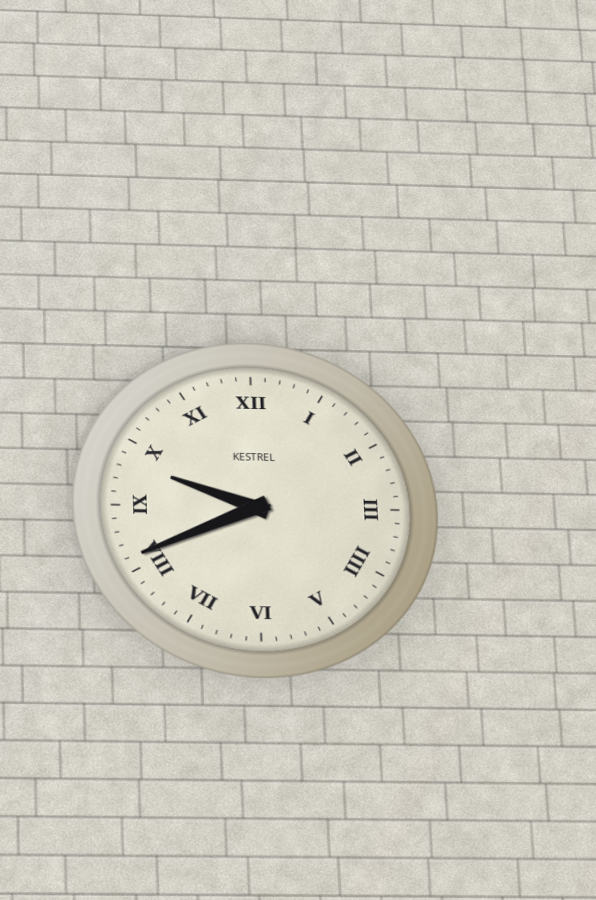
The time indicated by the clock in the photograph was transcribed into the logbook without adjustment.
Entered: 9:41
